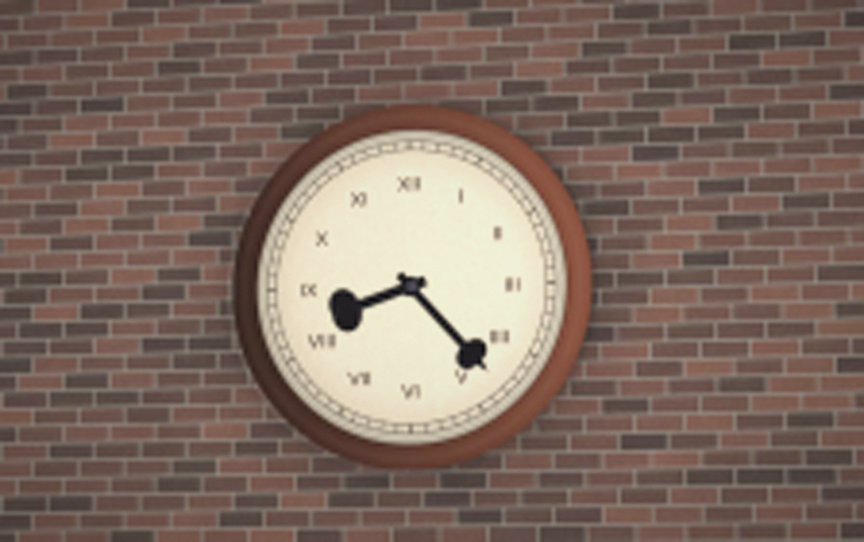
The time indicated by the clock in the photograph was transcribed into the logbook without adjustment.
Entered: 8:23
